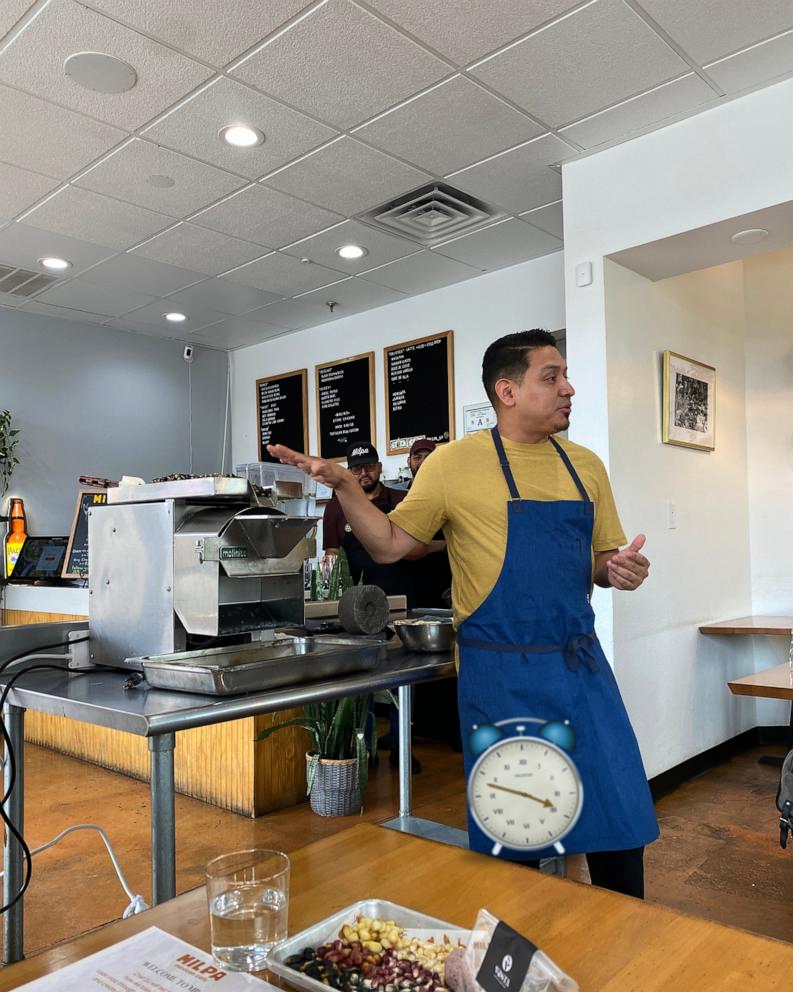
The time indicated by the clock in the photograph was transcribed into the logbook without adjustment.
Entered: 3:48
